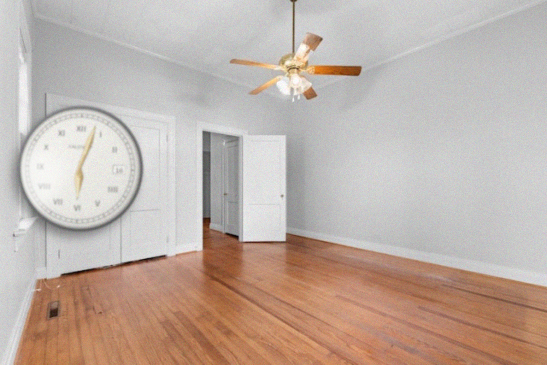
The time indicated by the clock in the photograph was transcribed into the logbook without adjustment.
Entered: 6:03
